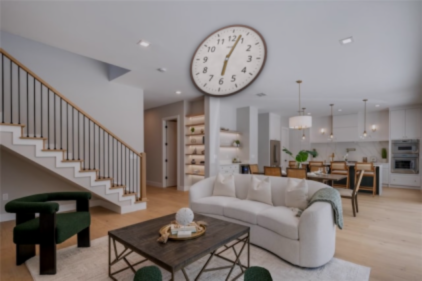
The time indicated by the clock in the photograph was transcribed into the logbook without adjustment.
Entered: 6:03
